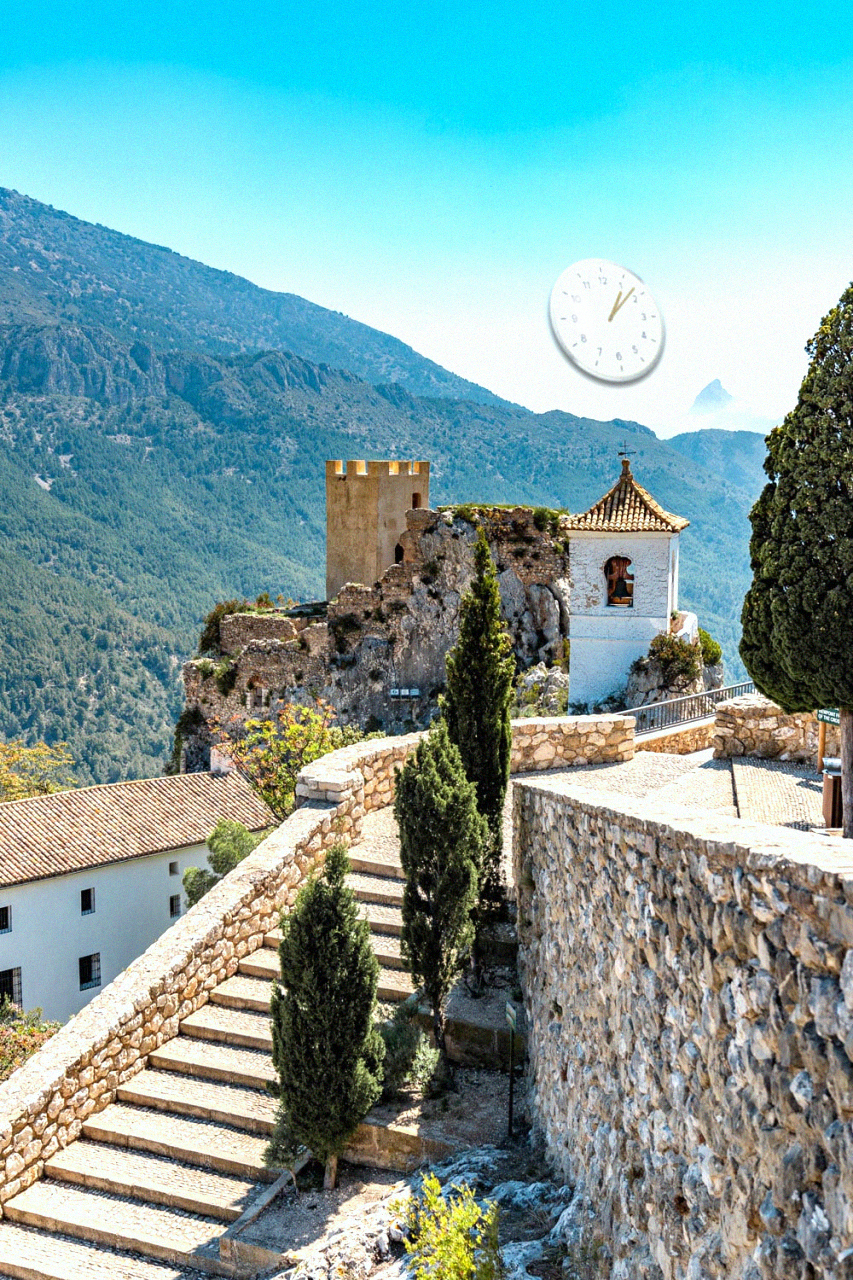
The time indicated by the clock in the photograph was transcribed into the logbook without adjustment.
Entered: 1:08
